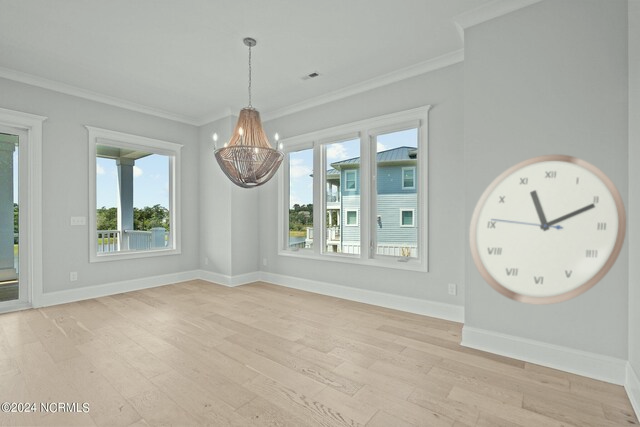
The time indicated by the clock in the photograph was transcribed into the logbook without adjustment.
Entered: 11:10:46
